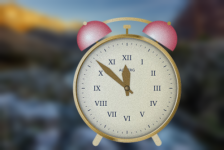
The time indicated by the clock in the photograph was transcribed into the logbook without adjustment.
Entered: 11:52
